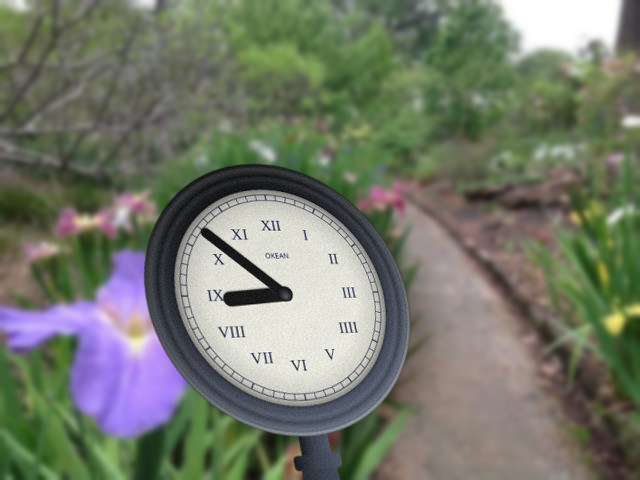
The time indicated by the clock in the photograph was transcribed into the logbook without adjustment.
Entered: 8:52
